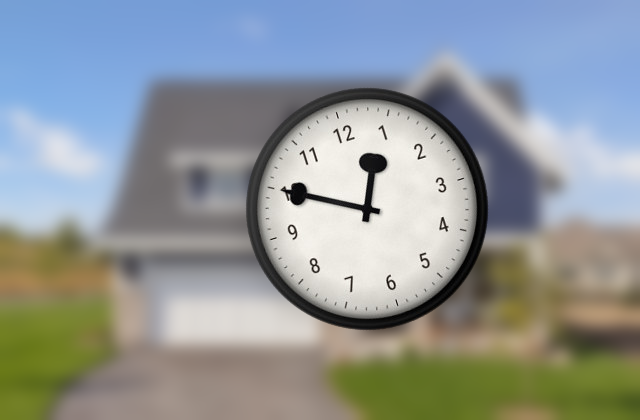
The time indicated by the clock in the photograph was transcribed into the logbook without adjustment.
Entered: 12:50
